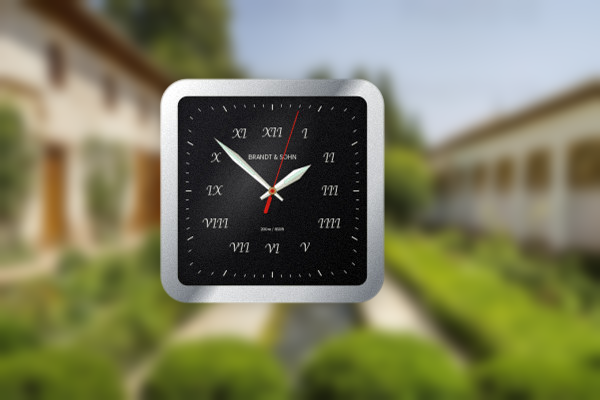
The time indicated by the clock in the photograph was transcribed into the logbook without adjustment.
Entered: 1:52:03
